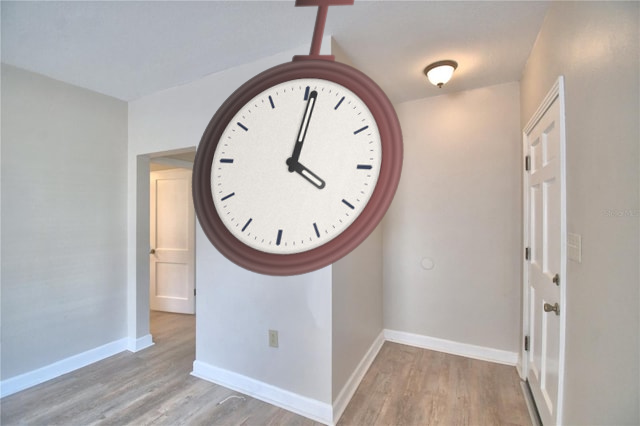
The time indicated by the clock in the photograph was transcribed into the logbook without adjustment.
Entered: 4:01
